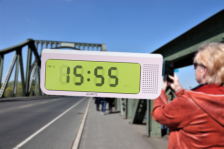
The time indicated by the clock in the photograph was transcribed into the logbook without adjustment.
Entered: 15:55
